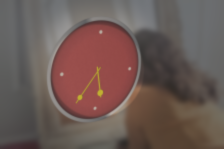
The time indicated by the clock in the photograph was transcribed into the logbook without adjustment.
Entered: 5:36
